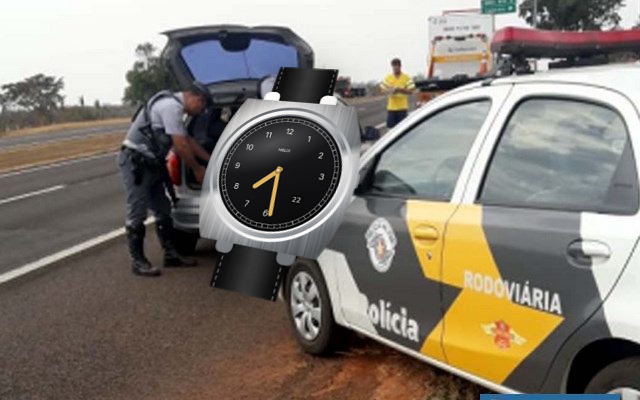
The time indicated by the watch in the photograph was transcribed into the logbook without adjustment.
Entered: 7:29
